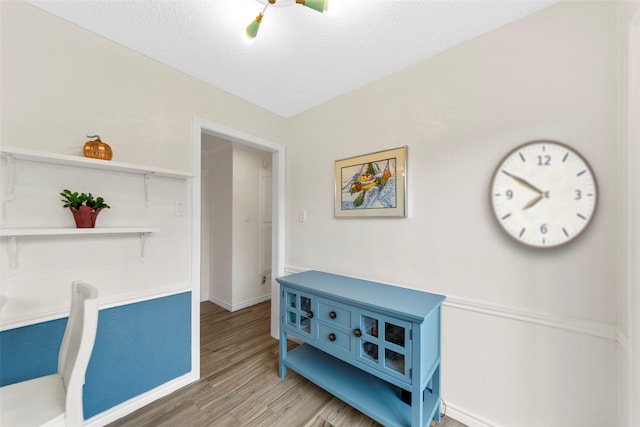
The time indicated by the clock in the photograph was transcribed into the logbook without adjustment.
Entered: 7:50
